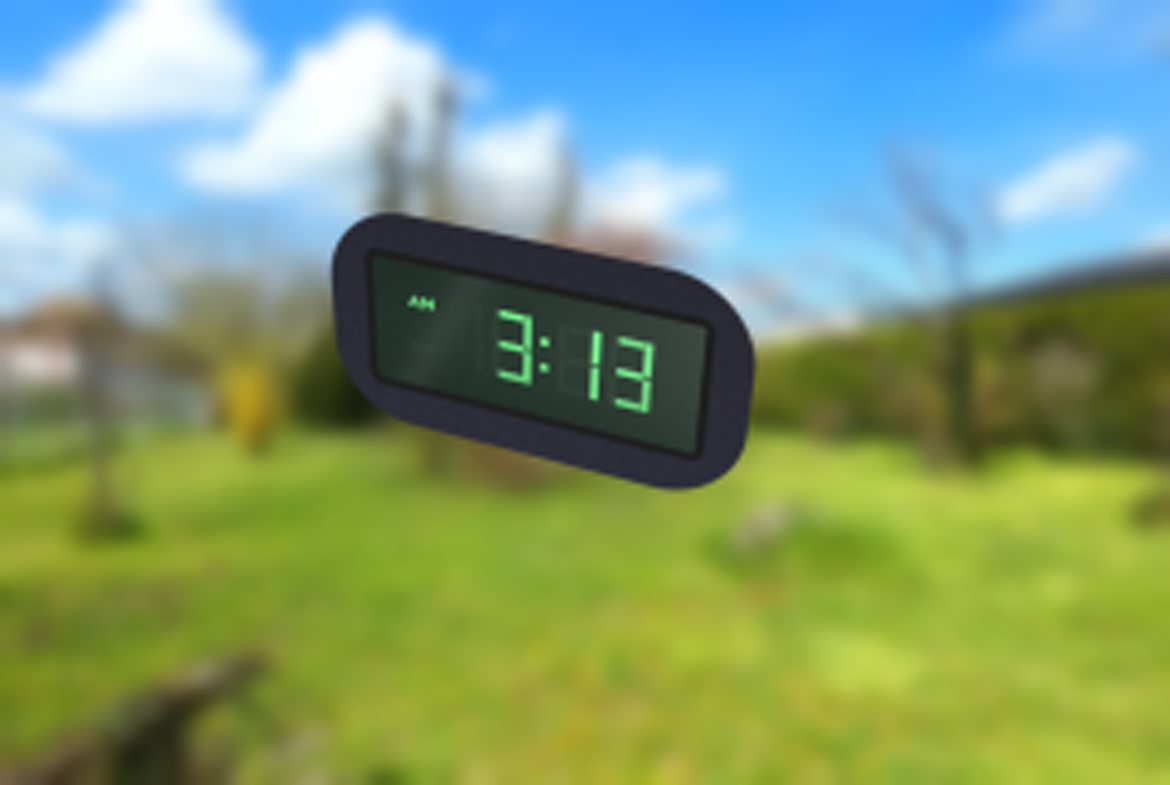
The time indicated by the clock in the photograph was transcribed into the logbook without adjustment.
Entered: 3:13
